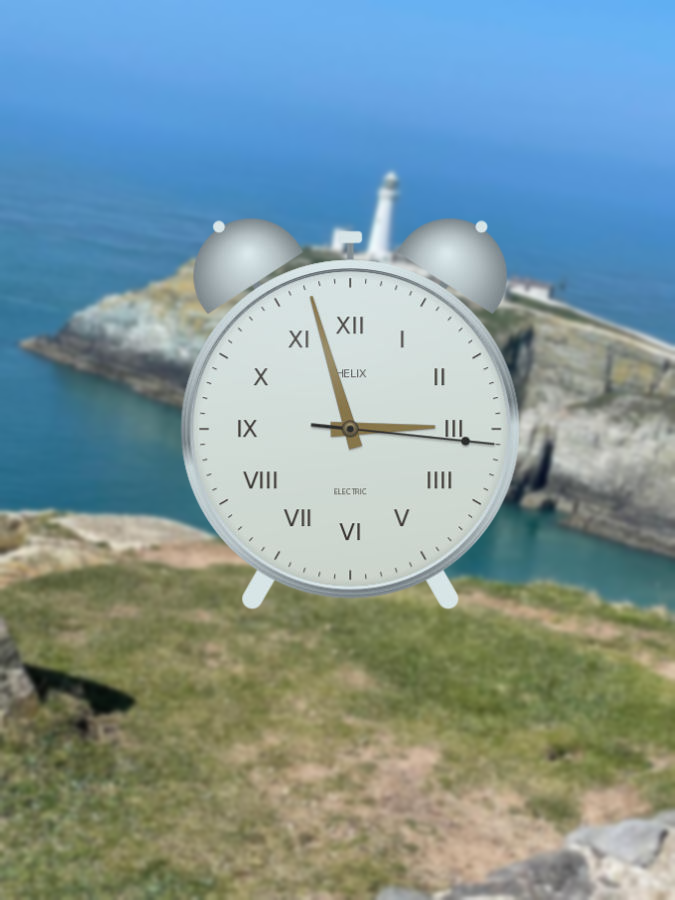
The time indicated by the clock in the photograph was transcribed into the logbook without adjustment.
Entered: 2:57:16
